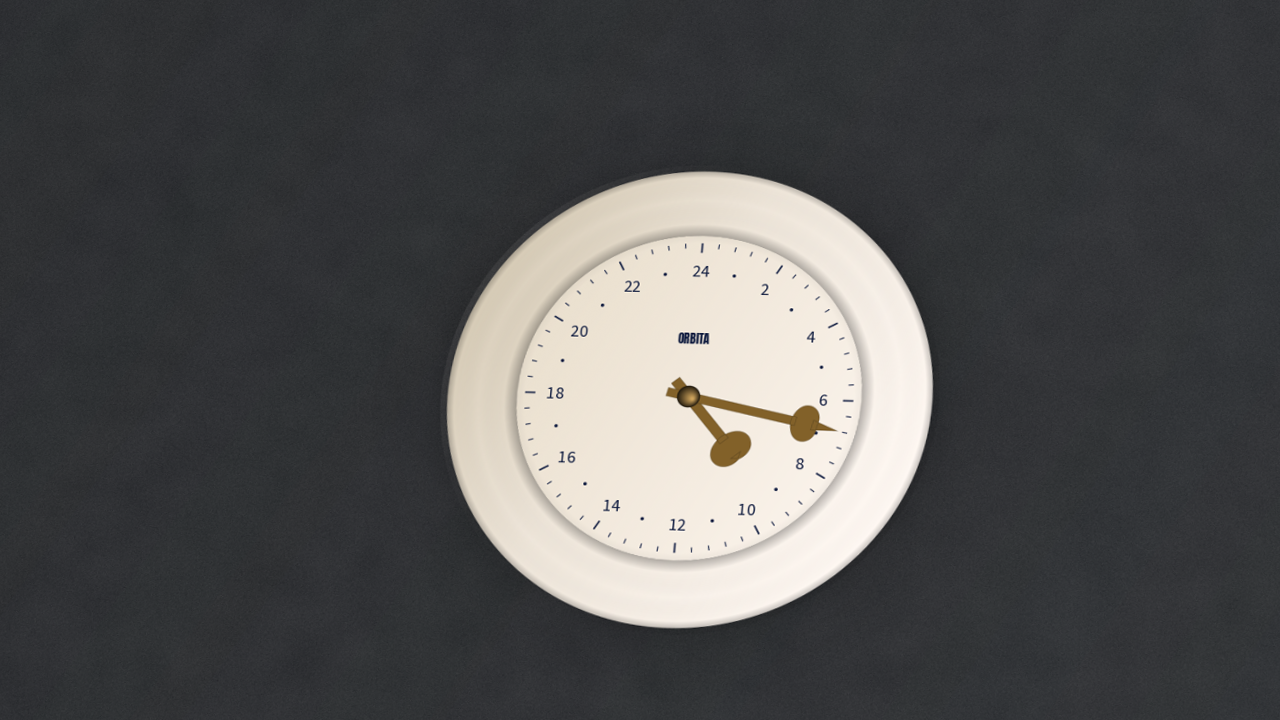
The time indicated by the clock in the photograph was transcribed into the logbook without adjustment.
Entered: 9:17
